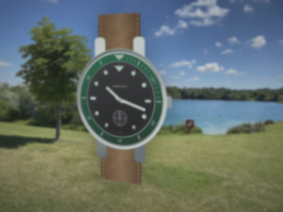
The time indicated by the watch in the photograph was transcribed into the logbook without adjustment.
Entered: 10:18
